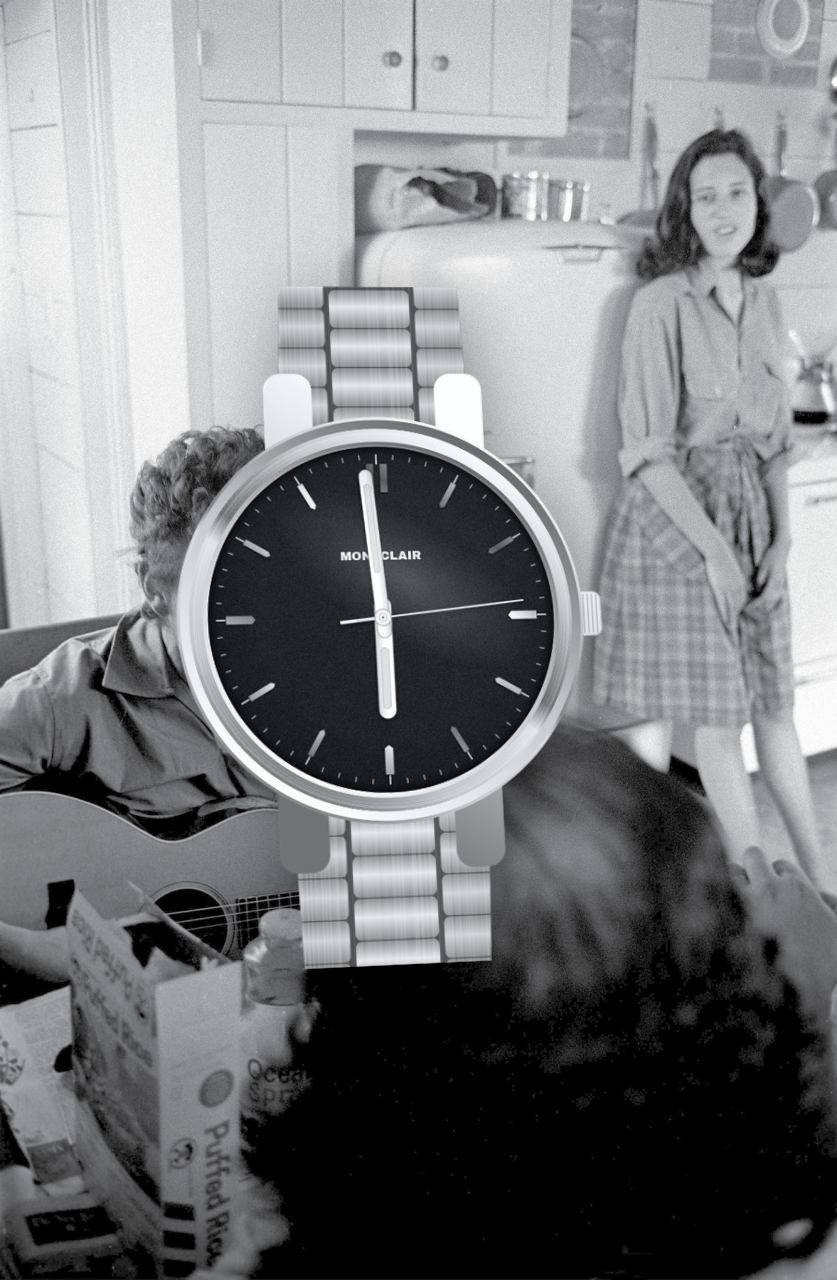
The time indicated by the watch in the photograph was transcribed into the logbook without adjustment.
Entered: 5:59:14
